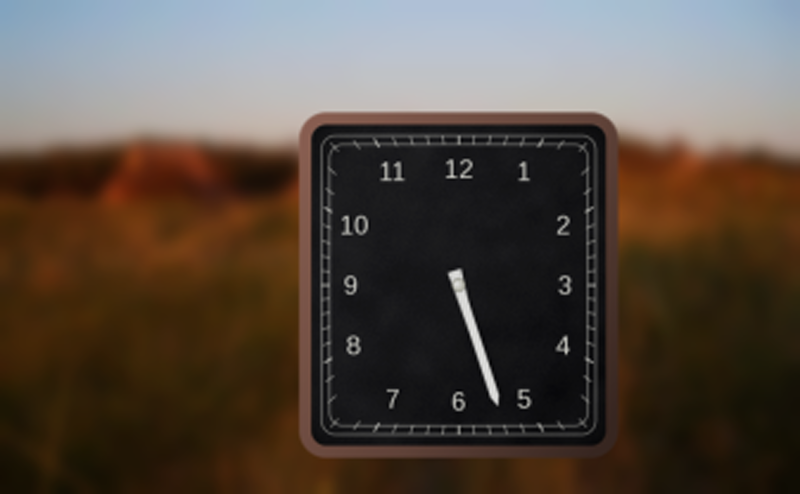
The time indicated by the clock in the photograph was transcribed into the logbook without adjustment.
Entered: 5:27
